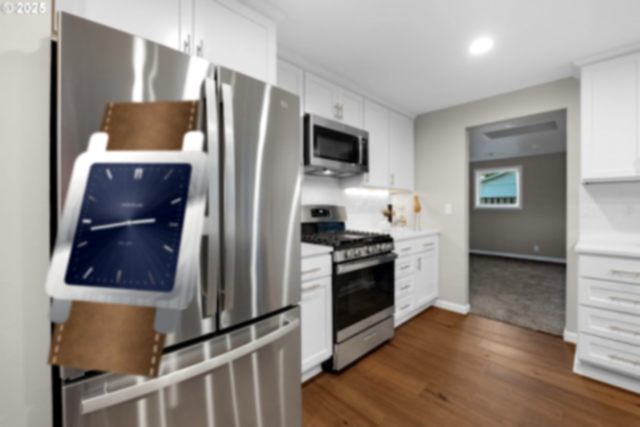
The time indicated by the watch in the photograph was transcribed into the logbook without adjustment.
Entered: 2:43
